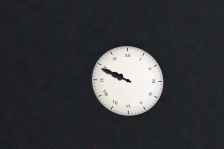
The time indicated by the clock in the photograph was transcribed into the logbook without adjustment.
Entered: 9:49
